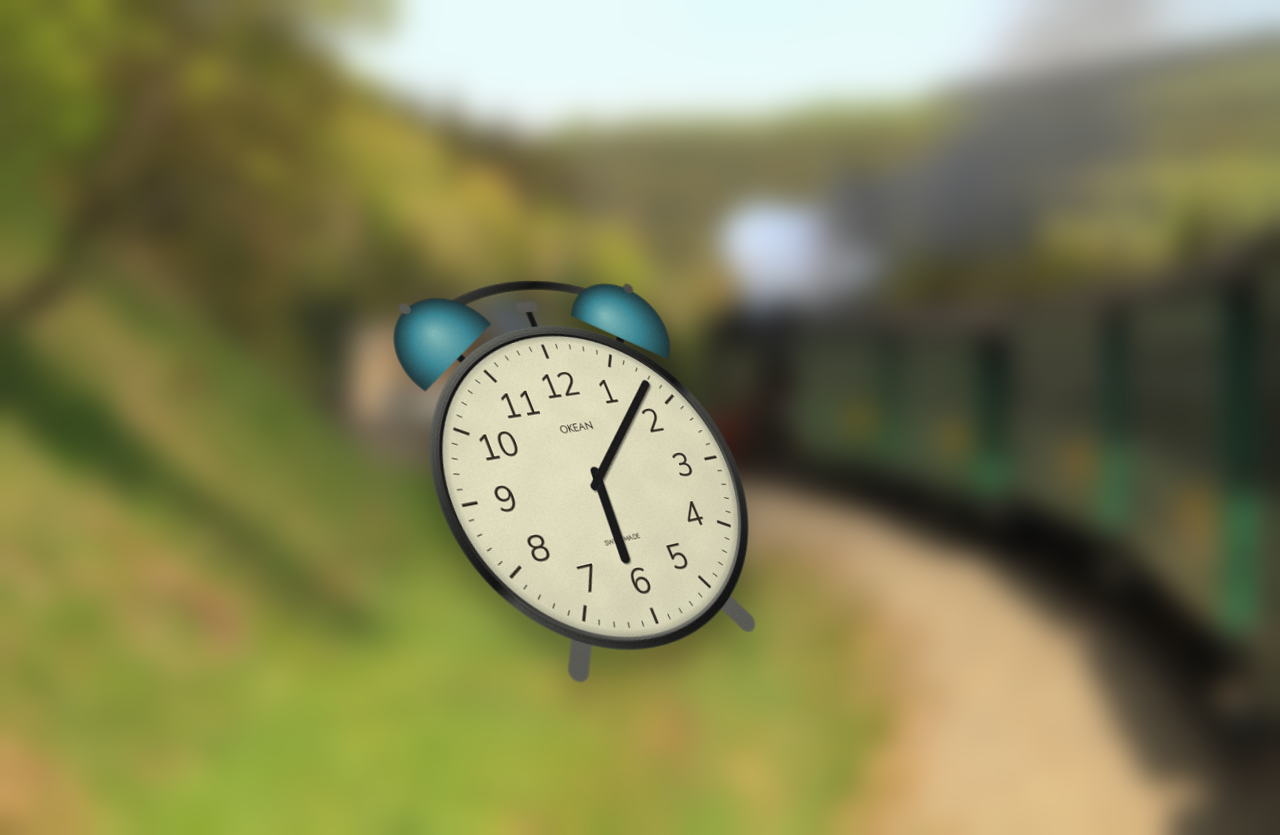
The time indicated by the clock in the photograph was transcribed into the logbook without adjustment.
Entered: 6:08
